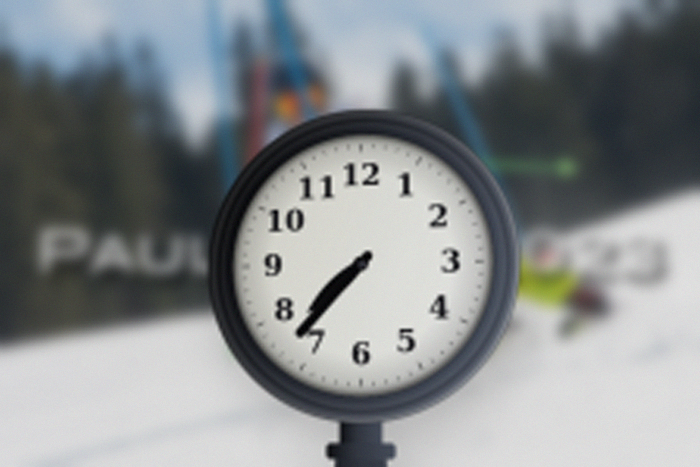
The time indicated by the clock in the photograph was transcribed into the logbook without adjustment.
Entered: 7:37
